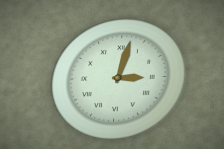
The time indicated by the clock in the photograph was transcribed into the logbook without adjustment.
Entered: 3:02
